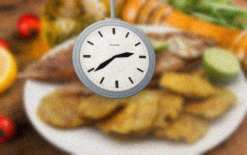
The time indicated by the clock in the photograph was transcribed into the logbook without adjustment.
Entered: 2:39
